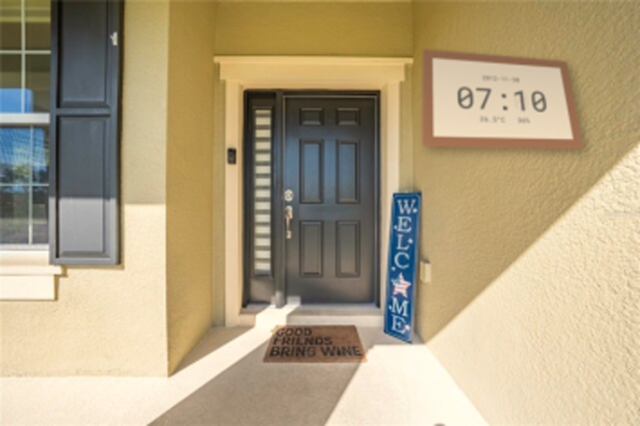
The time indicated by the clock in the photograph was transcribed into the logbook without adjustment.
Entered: 7:10
